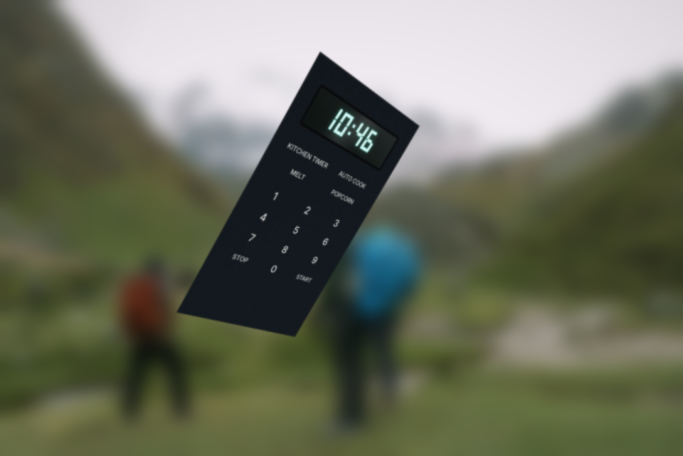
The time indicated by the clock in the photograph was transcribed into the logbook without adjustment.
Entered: 10:46
